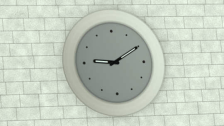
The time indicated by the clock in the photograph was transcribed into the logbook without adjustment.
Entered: 9:10
